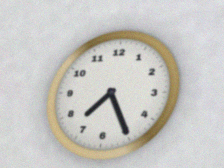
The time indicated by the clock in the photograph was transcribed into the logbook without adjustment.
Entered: 7:25
